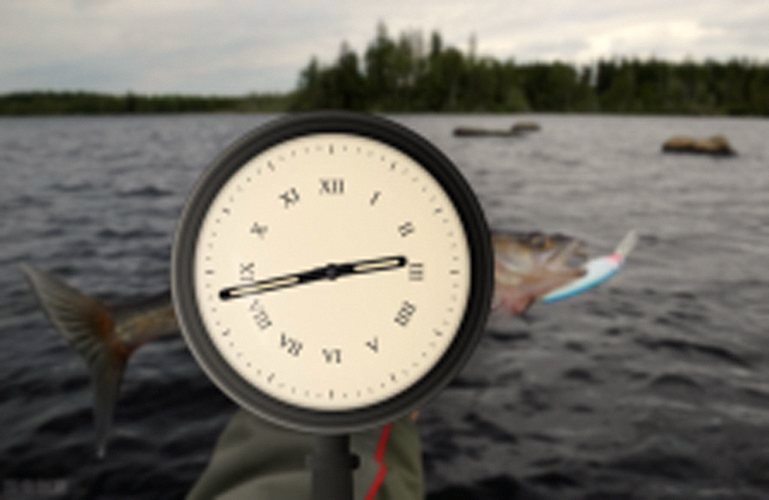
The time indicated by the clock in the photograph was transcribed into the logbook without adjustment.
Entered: 2:43
